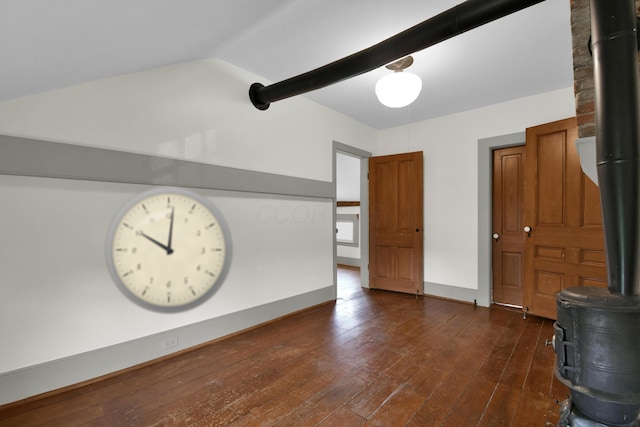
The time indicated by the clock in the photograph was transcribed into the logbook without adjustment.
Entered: 10:01
